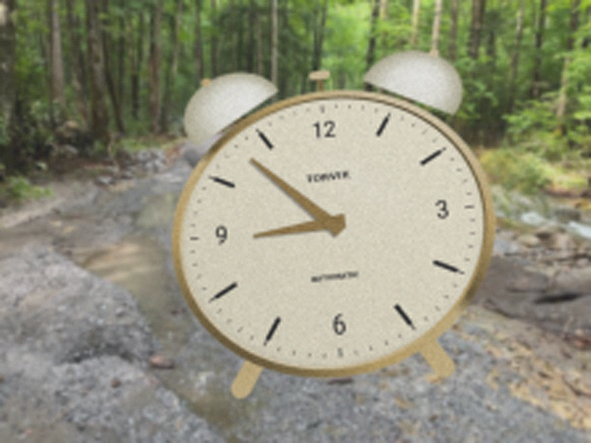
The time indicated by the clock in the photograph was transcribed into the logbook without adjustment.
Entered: 8:53
